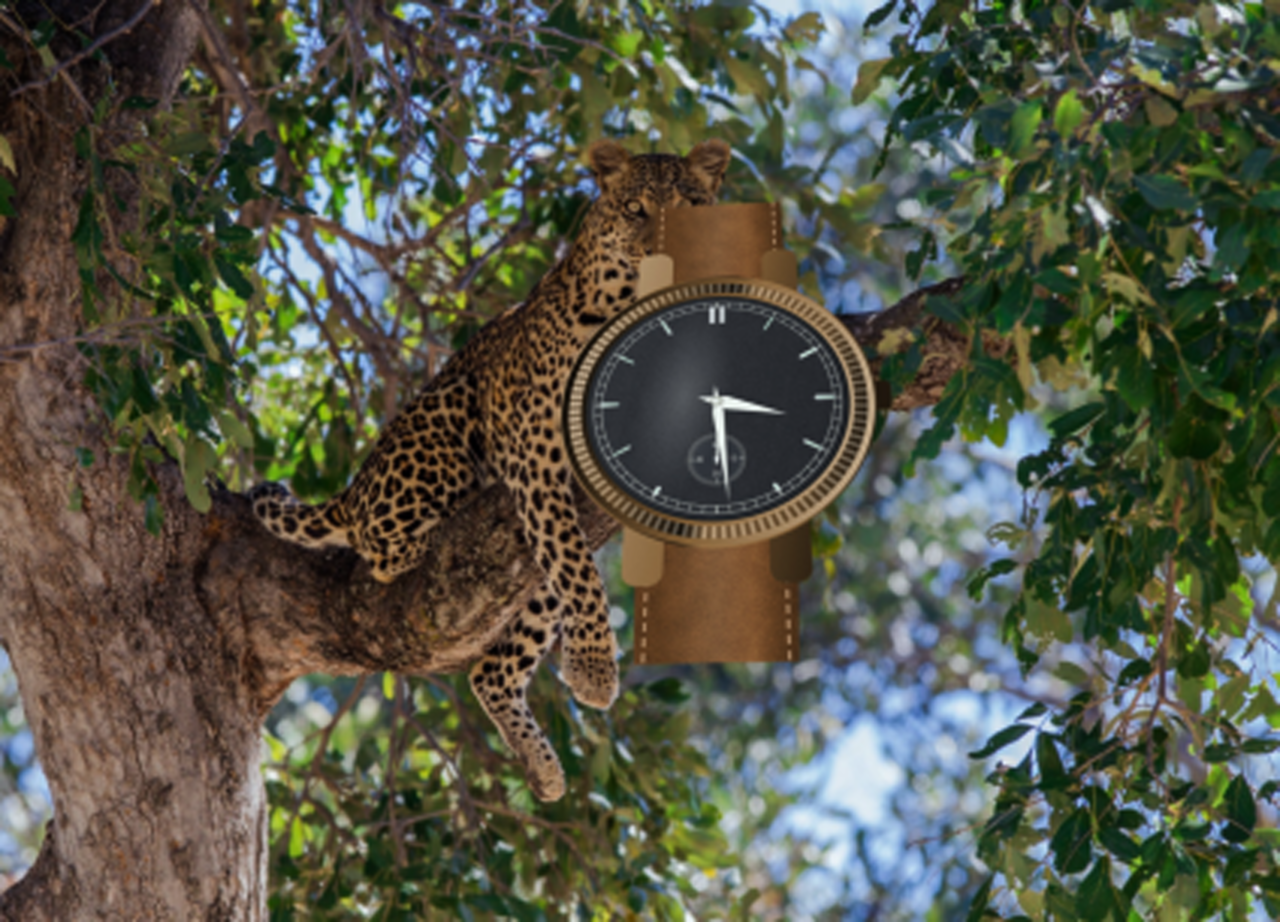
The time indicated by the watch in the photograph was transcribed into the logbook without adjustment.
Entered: 3:29
